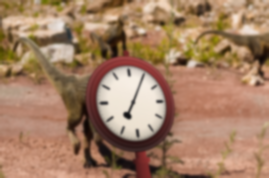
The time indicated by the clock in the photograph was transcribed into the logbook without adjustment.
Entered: 7:05
